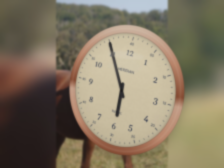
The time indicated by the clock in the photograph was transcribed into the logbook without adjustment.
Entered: 5:55
